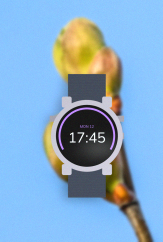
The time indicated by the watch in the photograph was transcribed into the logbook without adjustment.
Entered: 17:45
